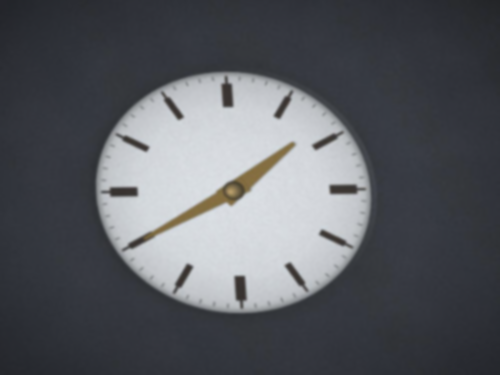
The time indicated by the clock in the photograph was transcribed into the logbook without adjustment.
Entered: 1:40
